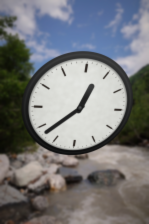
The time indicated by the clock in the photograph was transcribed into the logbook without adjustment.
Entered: 12:38
